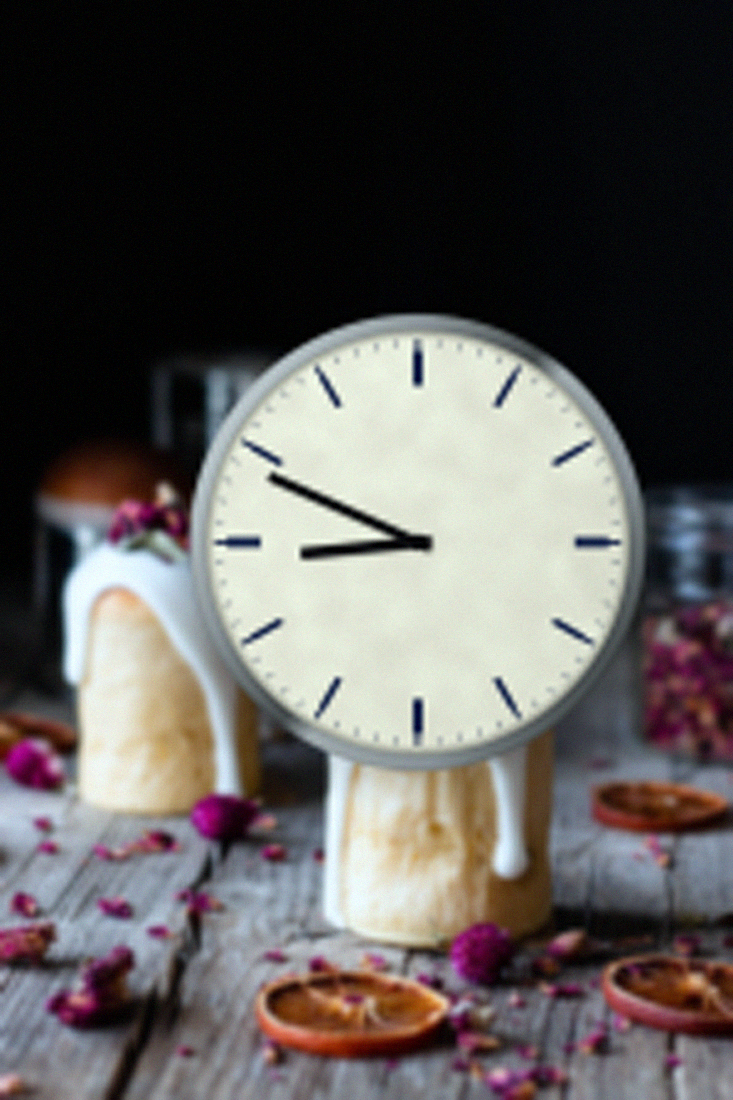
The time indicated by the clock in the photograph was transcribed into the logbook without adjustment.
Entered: 8:49
